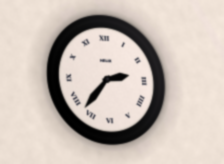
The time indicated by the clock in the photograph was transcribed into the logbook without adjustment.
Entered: 2:37
